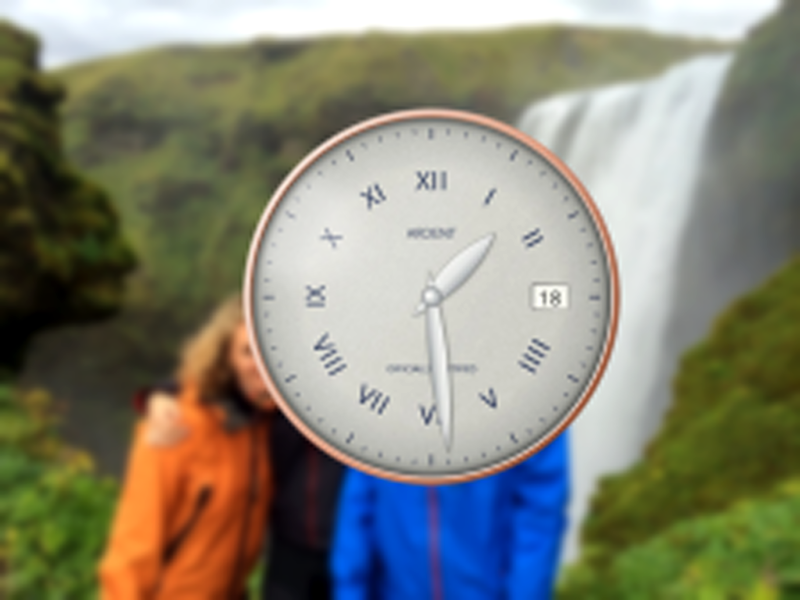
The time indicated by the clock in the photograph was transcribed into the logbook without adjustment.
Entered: 1:29
